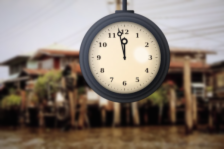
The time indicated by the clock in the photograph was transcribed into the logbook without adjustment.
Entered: 11:58
